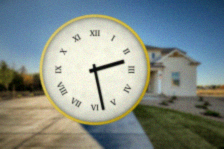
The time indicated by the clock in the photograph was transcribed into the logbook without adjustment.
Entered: 2:28
